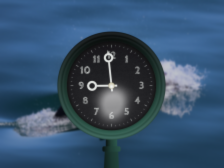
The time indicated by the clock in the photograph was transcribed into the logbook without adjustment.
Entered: 8:59
